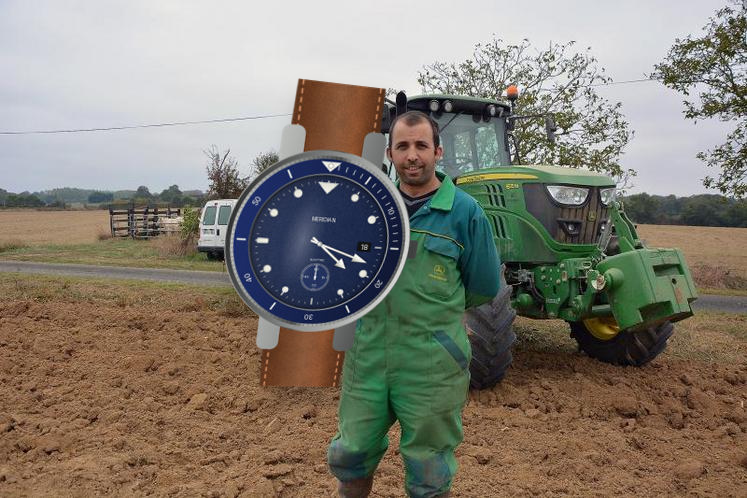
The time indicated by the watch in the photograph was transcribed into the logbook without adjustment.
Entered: 4:18
